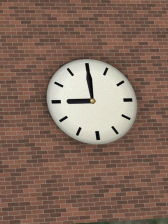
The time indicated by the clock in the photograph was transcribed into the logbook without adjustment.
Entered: 9:00
